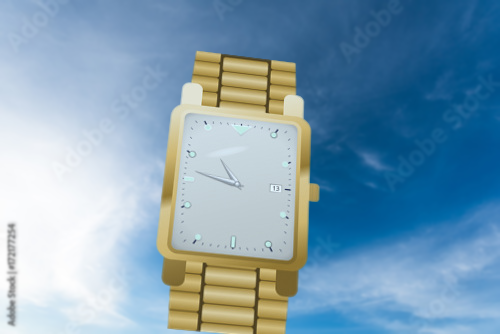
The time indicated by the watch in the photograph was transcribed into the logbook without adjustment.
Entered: 10:47
